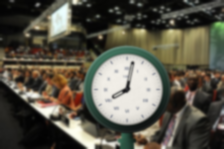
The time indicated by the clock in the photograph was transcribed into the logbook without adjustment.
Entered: 8:02
